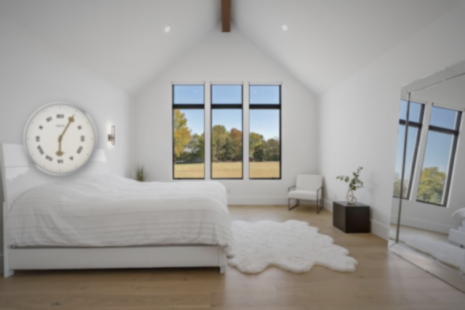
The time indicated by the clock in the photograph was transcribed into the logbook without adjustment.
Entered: 6:05
